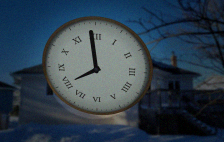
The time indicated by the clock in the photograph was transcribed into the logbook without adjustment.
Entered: 7:59
